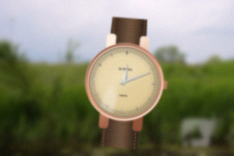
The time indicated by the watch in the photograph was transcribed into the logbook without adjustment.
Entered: 12:11
